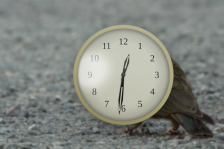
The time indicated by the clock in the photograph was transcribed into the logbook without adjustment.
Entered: 12:31
